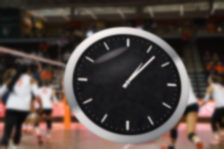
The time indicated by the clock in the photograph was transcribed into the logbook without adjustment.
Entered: 1:07
